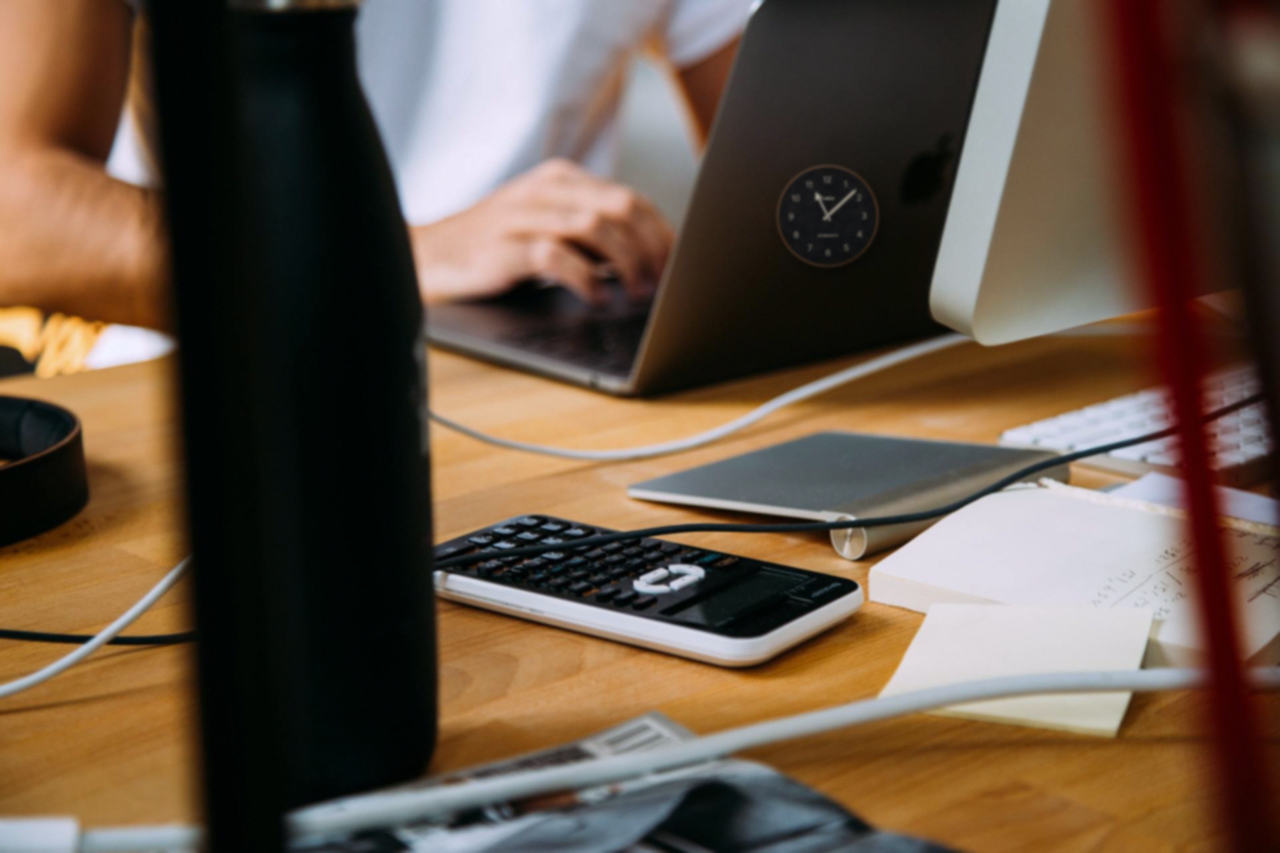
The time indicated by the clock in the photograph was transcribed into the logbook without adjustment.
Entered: 11:08
